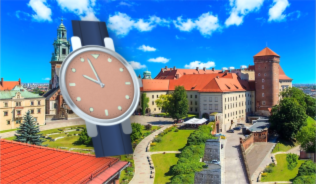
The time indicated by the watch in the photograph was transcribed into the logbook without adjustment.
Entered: 9:57
